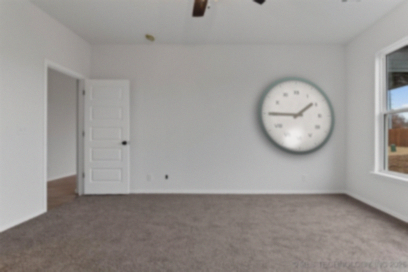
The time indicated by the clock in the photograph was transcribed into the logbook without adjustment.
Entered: 1:45
